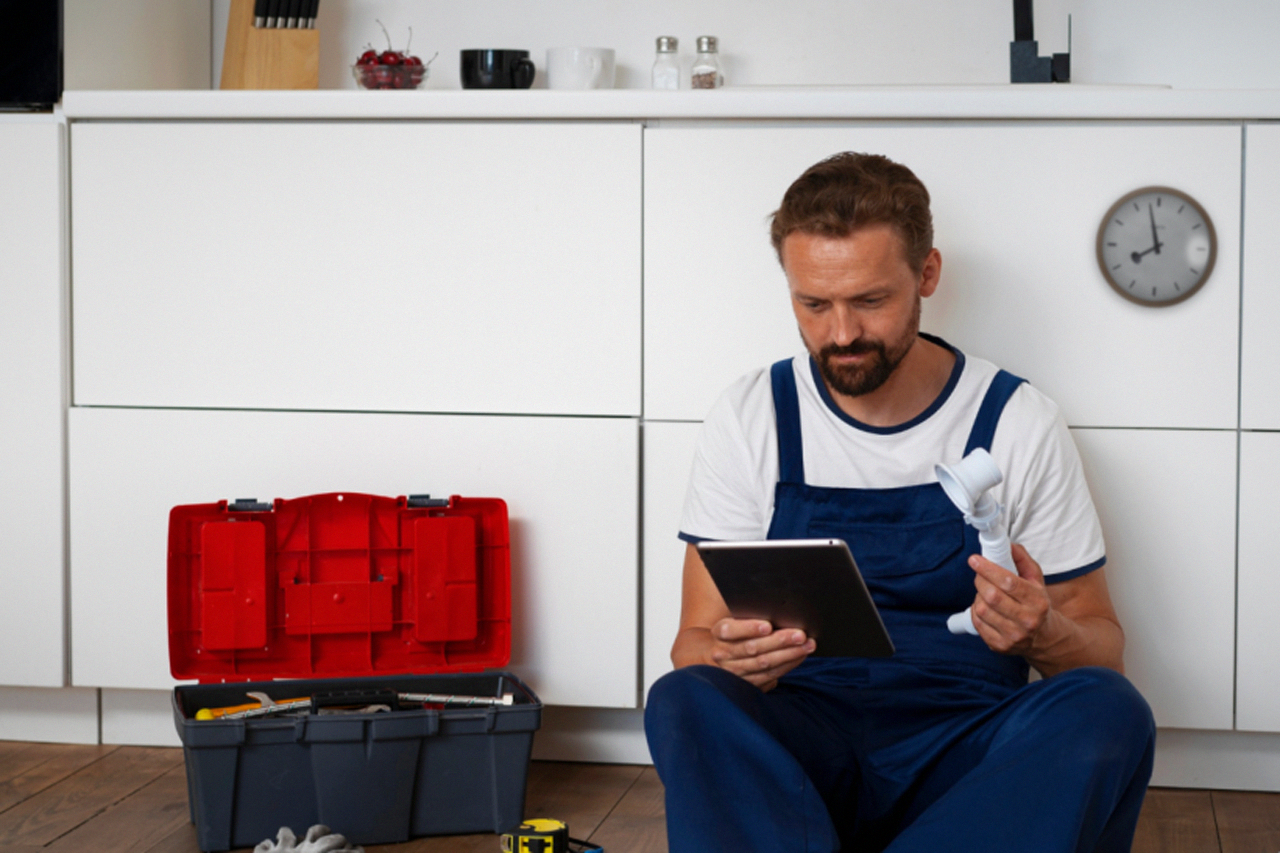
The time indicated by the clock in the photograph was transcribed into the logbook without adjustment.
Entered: 7:58
